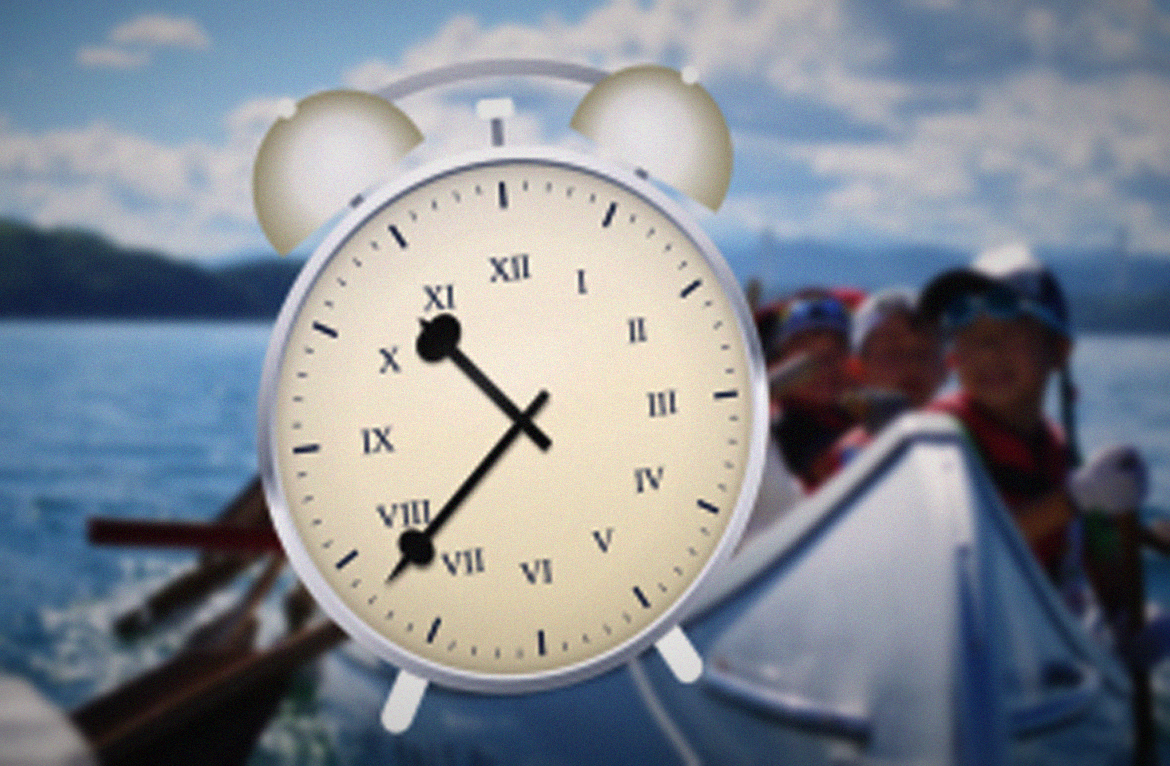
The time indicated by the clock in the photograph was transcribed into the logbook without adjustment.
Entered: 10:38
